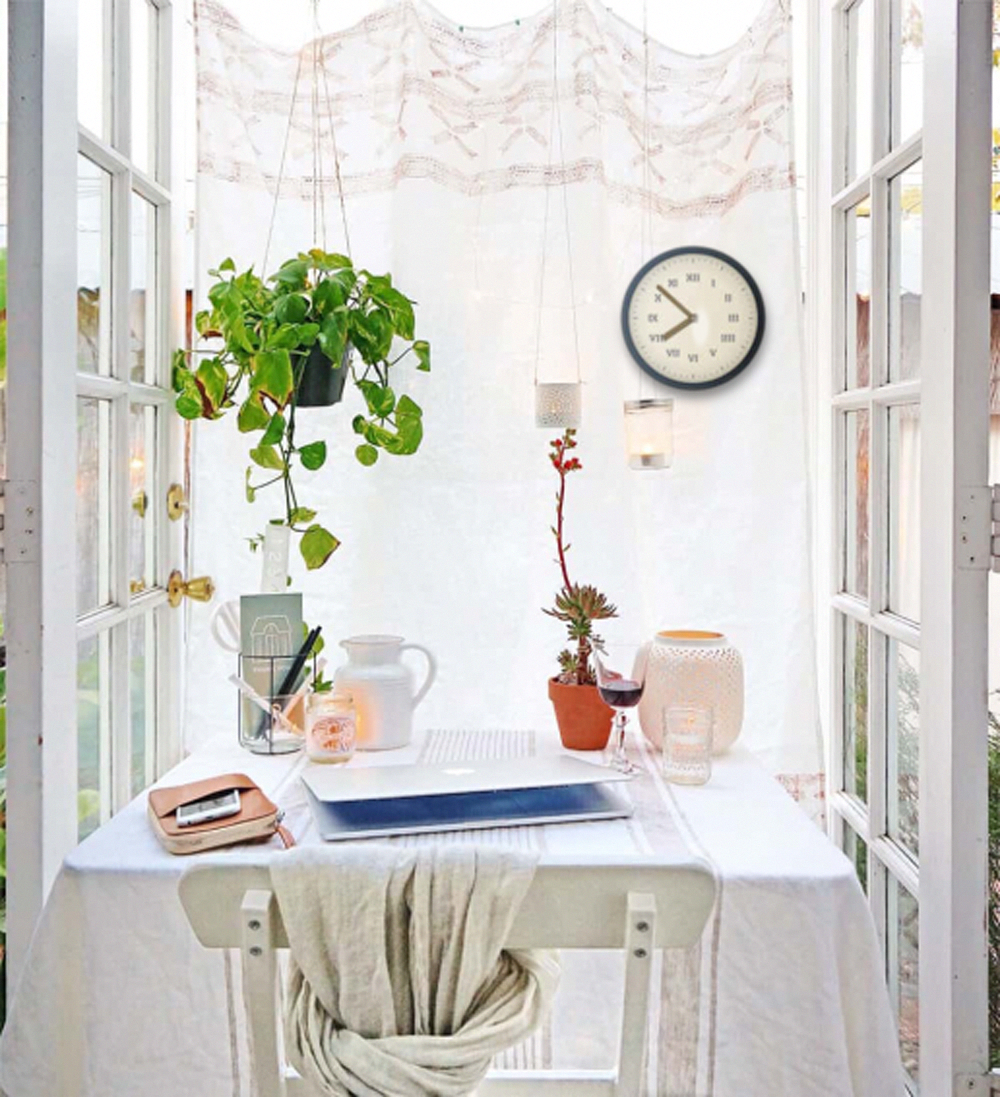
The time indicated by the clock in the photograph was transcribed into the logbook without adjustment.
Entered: 7:52
